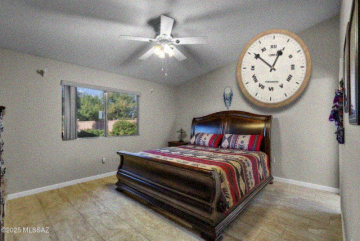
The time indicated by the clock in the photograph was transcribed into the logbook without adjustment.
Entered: 12:51
